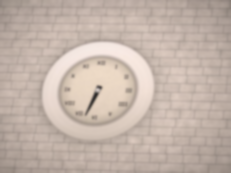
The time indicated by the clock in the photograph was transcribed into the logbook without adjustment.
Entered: 6:33
